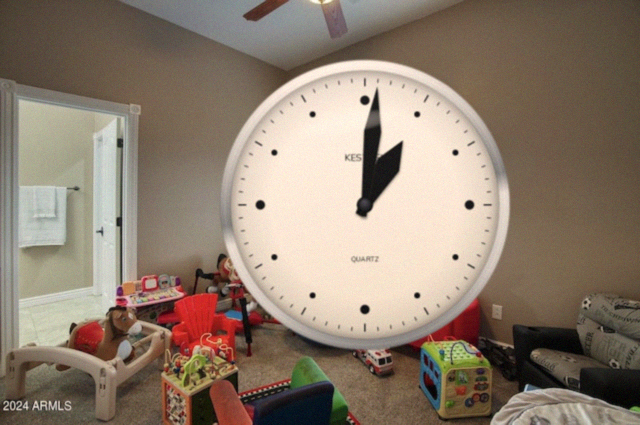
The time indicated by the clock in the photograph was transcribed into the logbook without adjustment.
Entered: 1:01
